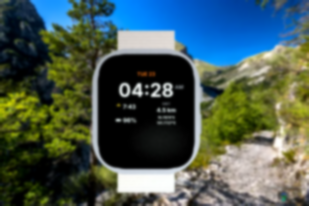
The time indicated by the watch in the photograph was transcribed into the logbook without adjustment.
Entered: 4:28
